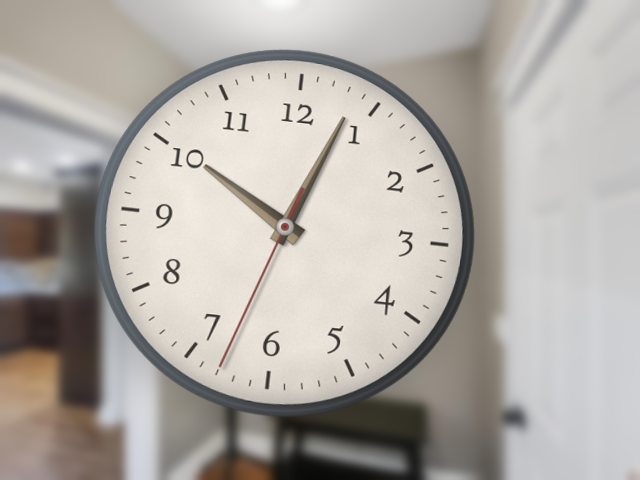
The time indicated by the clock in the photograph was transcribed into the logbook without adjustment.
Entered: 10:03:33
